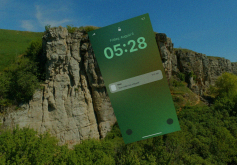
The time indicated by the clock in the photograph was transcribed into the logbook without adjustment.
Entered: 5:28
